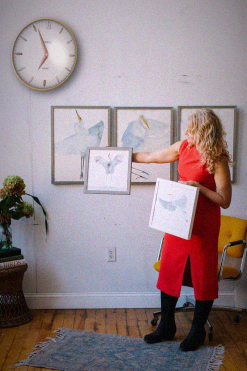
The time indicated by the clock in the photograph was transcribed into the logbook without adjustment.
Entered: 6:56
